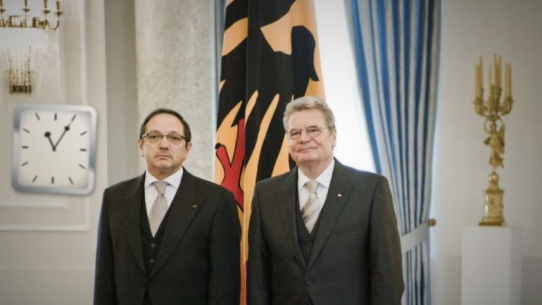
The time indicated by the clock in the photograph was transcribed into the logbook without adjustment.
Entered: 11:05
